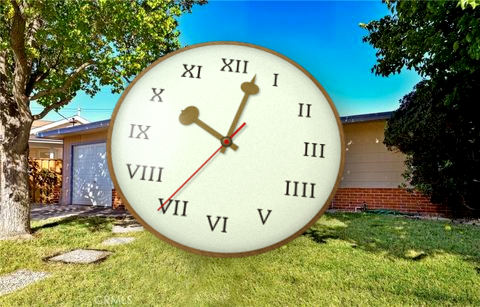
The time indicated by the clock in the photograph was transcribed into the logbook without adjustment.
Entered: 10:02:36
